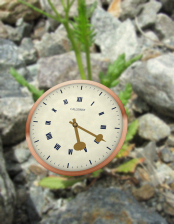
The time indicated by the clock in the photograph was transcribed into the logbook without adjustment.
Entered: 5:19
